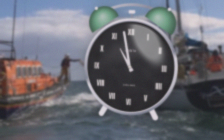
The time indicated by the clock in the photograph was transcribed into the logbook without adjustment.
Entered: 10:58
